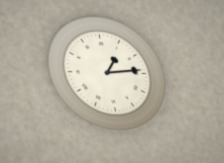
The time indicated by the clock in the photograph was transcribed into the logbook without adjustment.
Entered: 1:14
